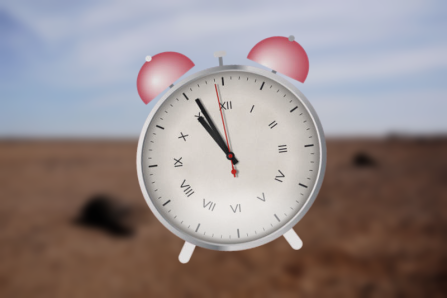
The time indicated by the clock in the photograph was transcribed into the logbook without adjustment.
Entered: 10:55:59
